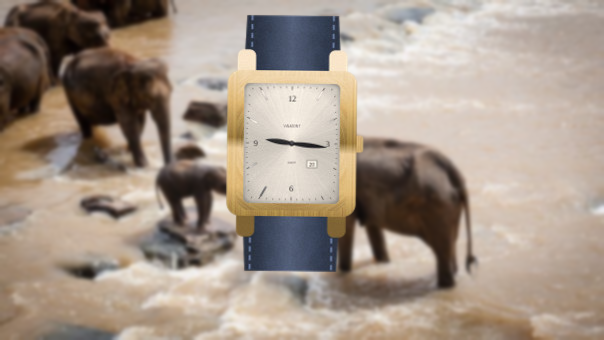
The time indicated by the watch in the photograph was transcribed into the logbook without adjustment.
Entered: 9:16
